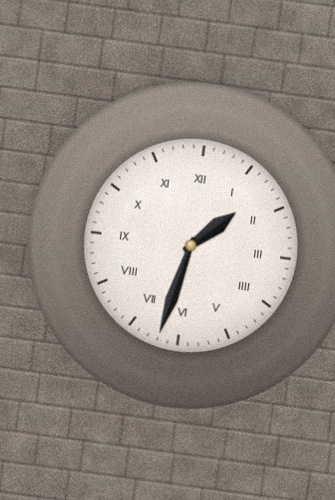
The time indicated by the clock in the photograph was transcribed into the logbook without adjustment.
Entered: 1:32
